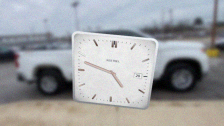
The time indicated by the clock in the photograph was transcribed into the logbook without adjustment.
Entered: 4:48
